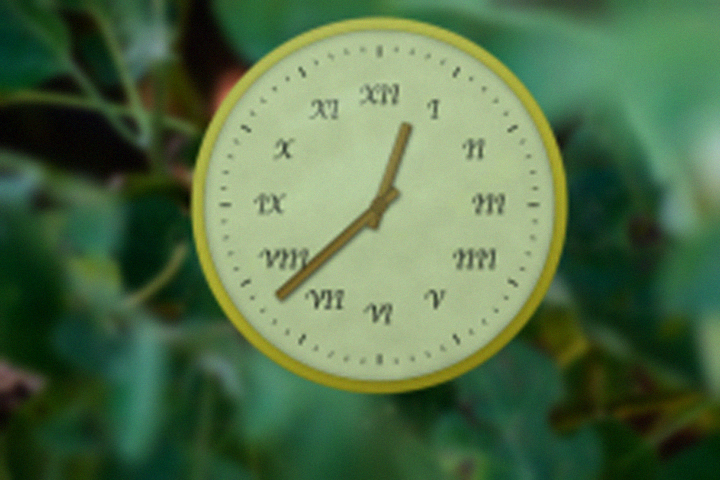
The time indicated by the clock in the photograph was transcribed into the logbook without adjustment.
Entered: 12:38
